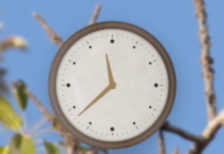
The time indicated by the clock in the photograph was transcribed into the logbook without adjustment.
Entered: 11:38
